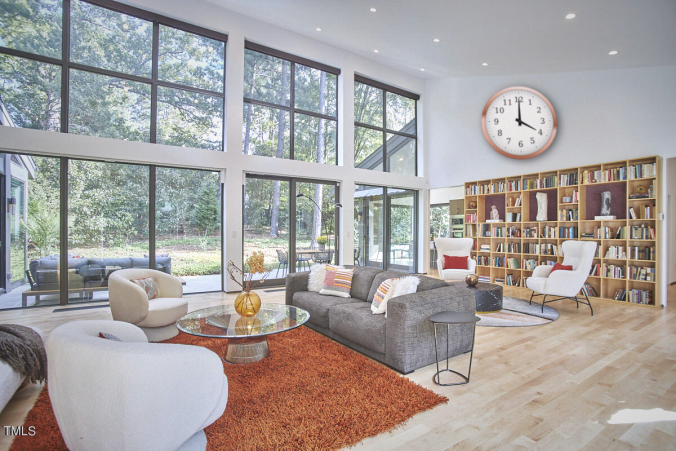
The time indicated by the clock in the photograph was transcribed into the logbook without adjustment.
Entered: 4:00
